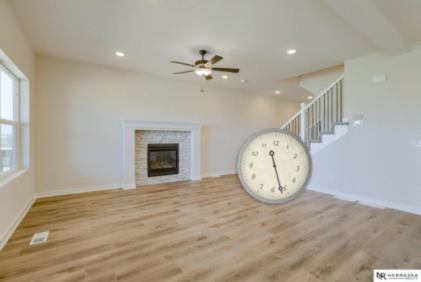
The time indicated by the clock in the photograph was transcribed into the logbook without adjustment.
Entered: 11:27
